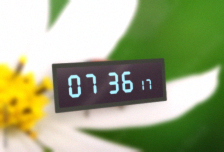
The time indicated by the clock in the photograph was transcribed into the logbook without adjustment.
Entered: 7:36:17
